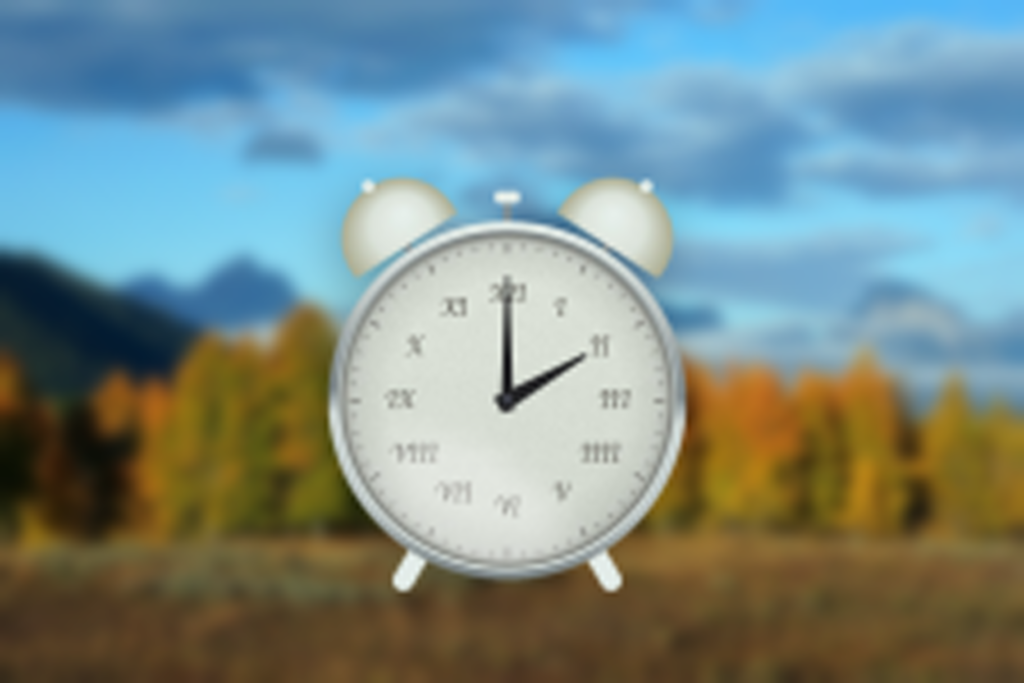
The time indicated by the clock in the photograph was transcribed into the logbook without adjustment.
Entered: 2:00
